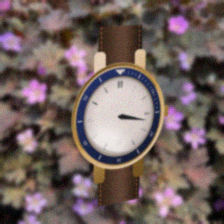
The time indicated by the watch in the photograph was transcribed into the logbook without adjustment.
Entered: 3:17
